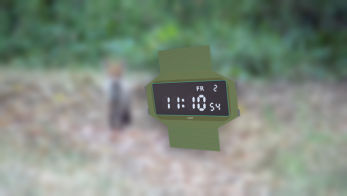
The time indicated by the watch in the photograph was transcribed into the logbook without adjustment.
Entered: 11:10:54
